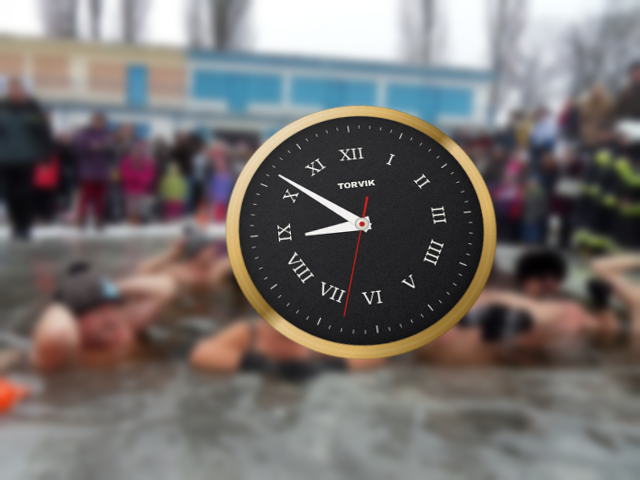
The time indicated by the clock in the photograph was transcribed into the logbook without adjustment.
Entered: 8:51:33
